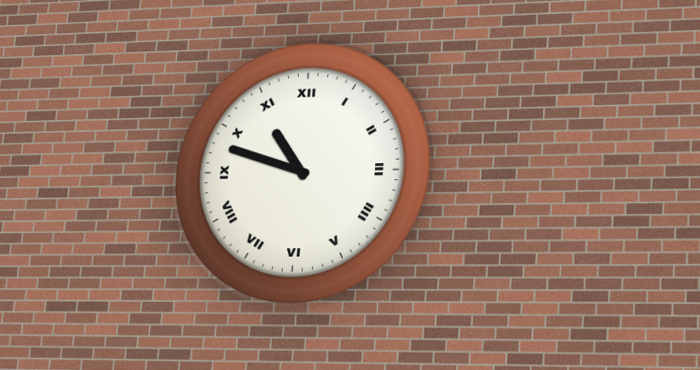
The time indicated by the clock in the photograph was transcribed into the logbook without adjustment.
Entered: 10:48
